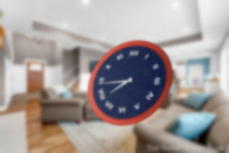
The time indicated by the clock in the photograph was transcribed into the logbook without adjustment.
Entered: 7:44
